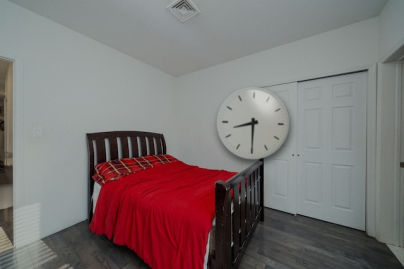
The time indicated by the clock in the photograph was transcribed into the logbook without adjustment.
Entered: 8:30
